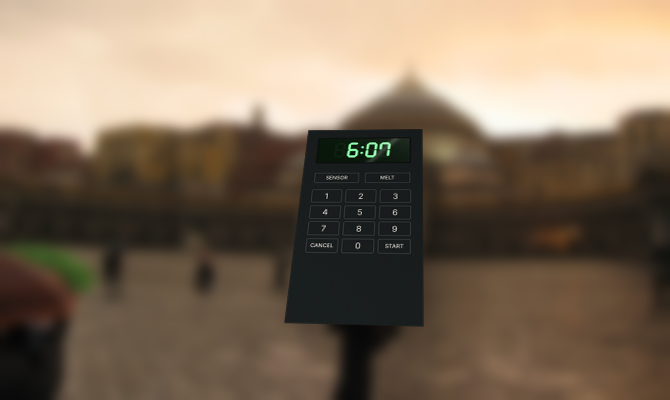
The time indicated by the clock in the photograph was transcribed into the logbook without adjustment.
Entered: 6:07
